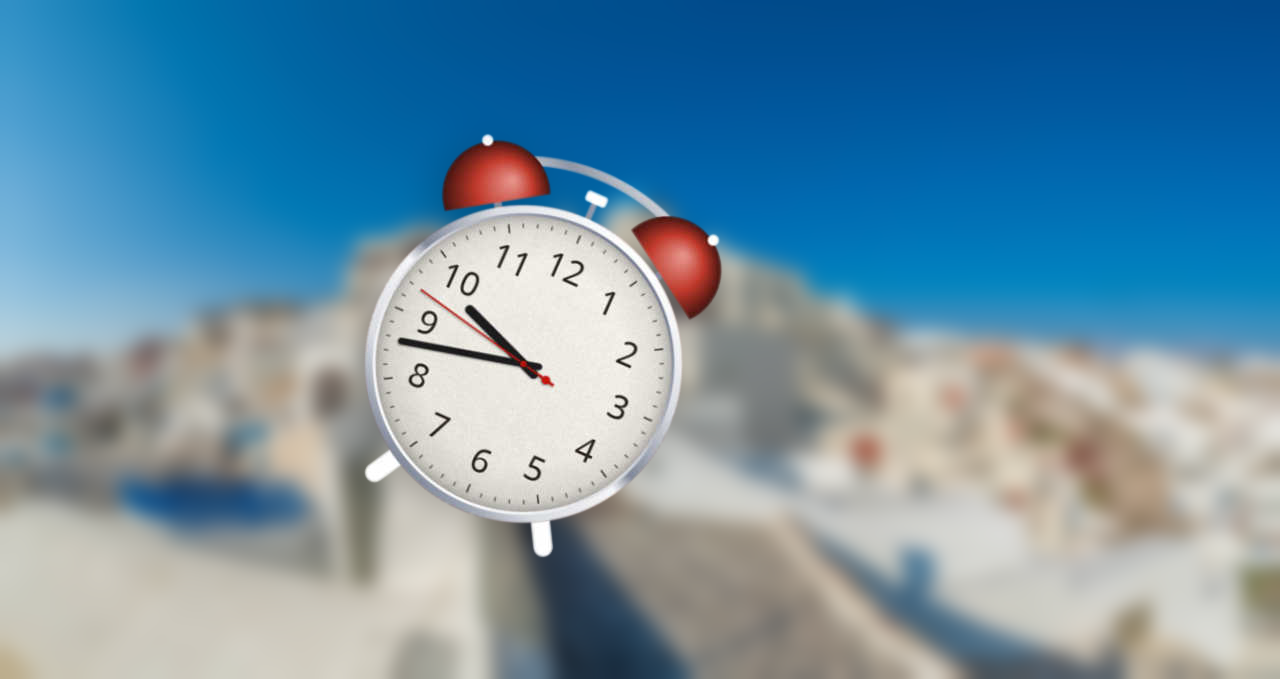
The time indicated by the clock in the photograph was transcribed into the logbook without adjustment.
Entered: 9:42:47
